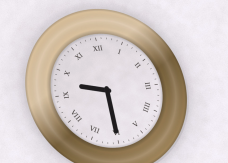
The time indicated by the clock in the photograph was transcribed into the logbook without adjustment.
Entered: 9:30
